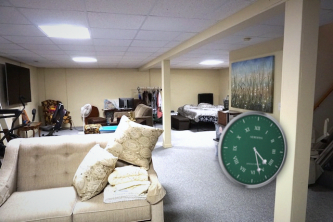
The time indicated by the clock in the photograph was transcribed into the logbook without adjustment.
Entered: 4:27
